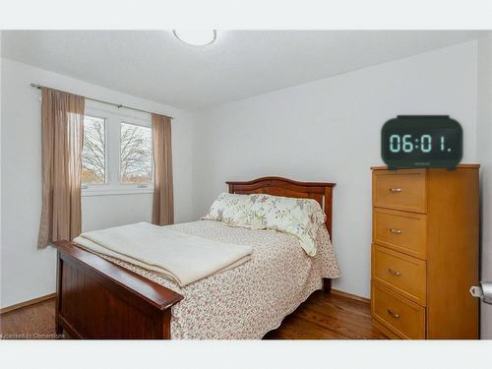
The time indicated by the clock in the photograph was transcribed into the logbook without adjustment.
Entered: 6:01
